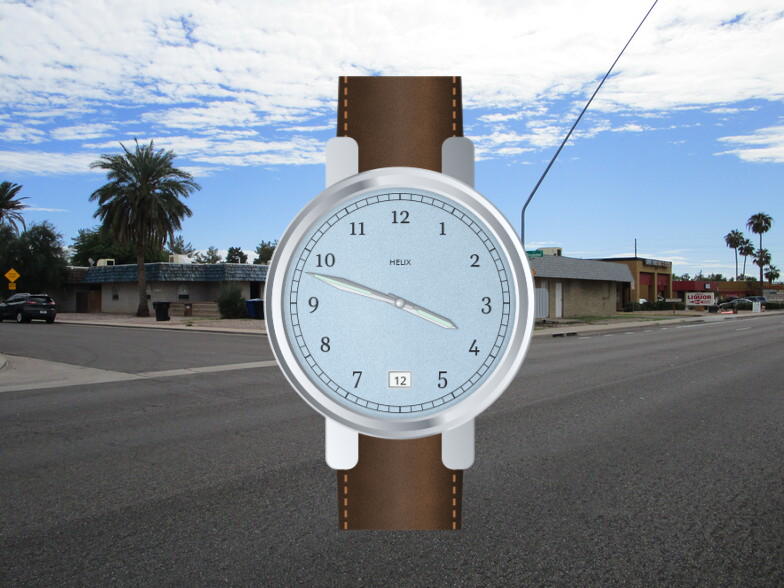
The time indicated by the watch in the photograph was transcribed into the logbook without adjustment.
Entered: 3:48
